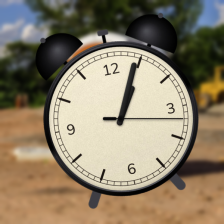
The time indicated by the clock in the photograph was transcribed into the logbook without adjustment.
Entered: 1:04:17
